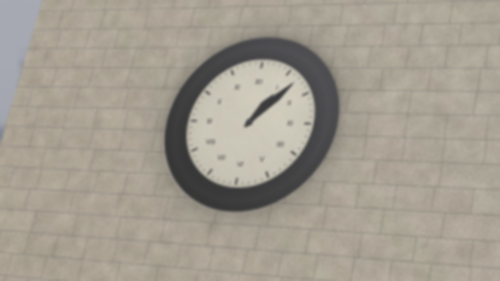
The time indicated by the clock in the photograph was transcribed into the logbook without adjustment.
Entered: 1:07
